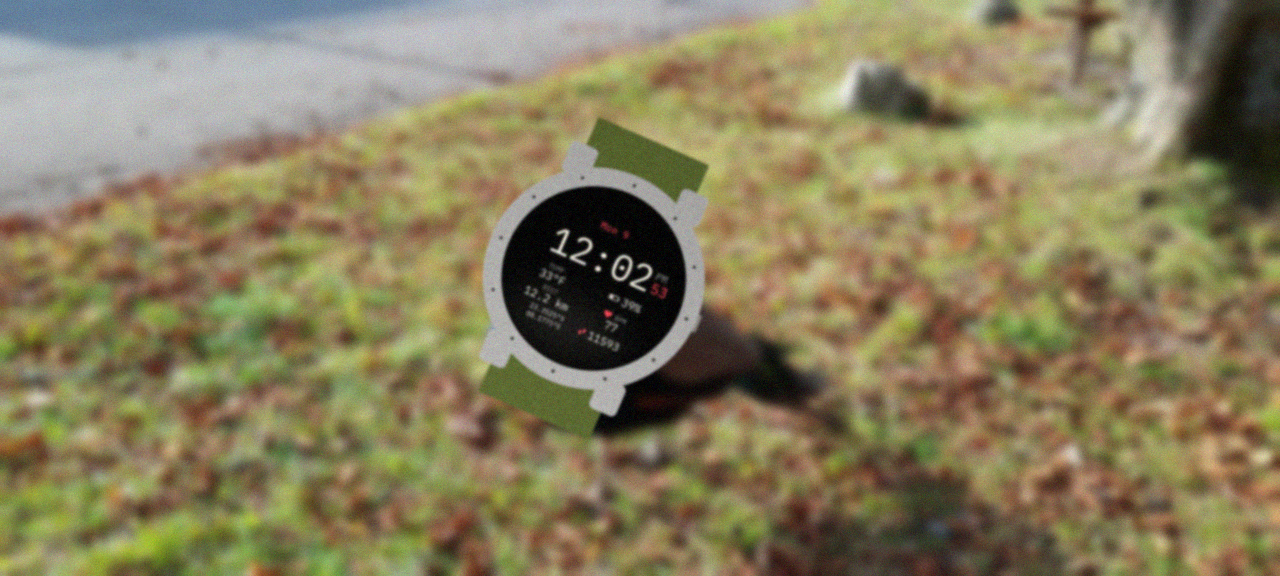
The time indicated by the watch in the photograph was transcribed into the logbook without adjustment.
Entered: 12:02:53
